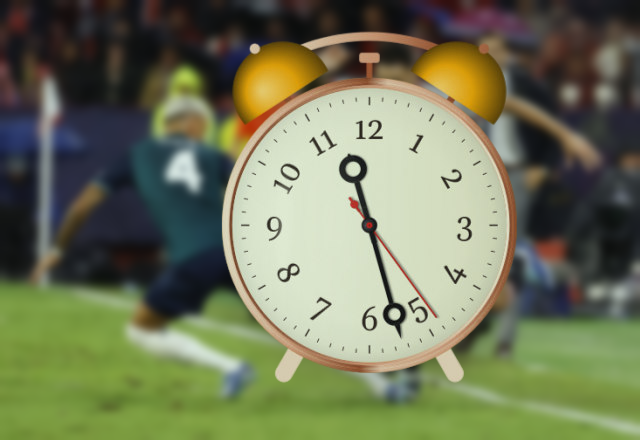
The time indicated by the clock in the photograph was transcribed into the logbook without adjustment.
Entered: 11:27:24
